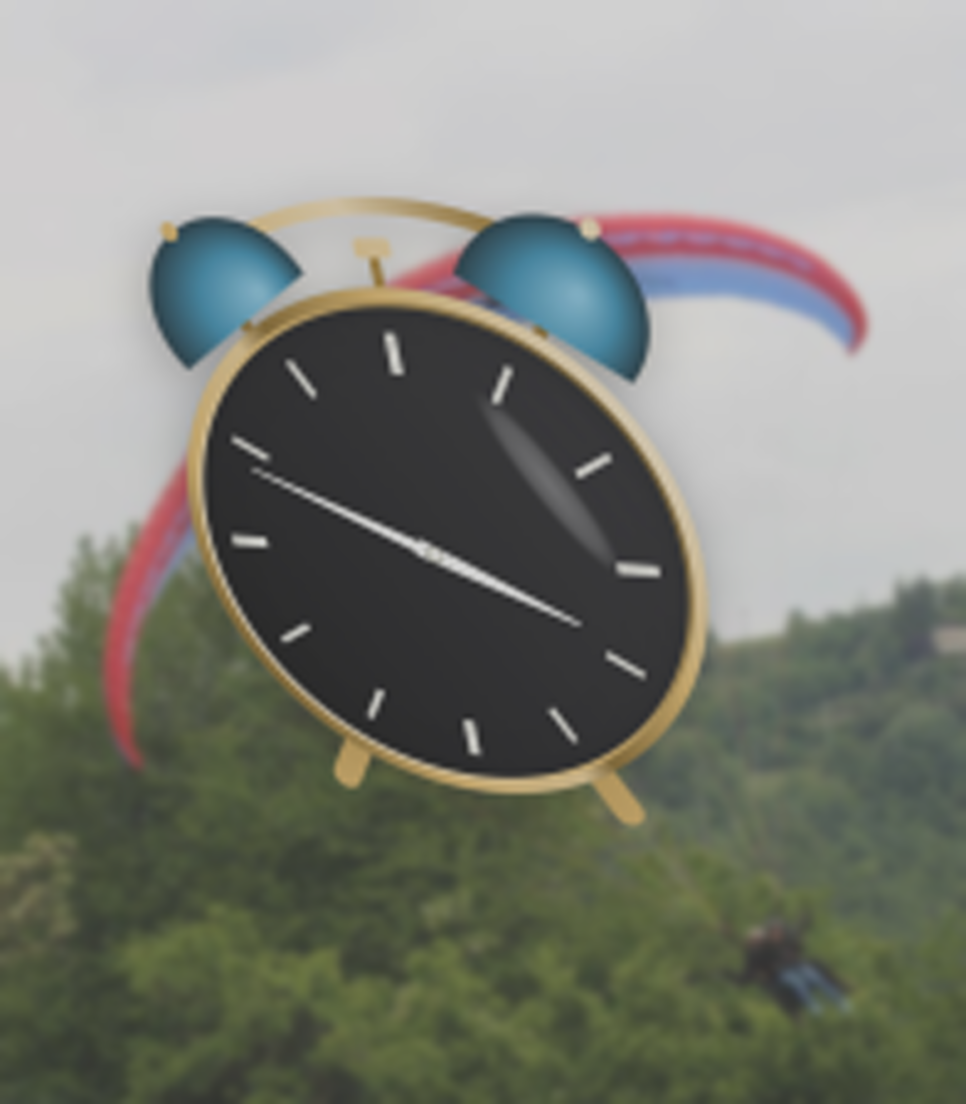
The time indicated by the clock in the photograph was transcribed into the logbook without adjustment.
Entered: 3:49
